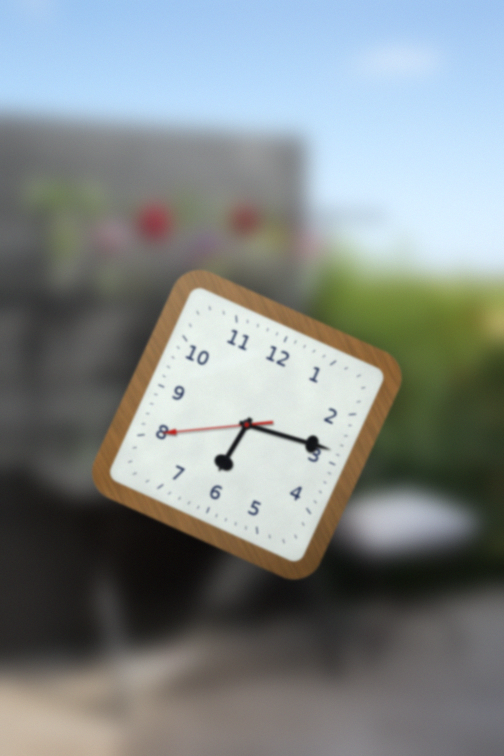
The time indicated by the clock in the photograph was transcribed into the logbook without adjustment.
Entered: 6:13:40
